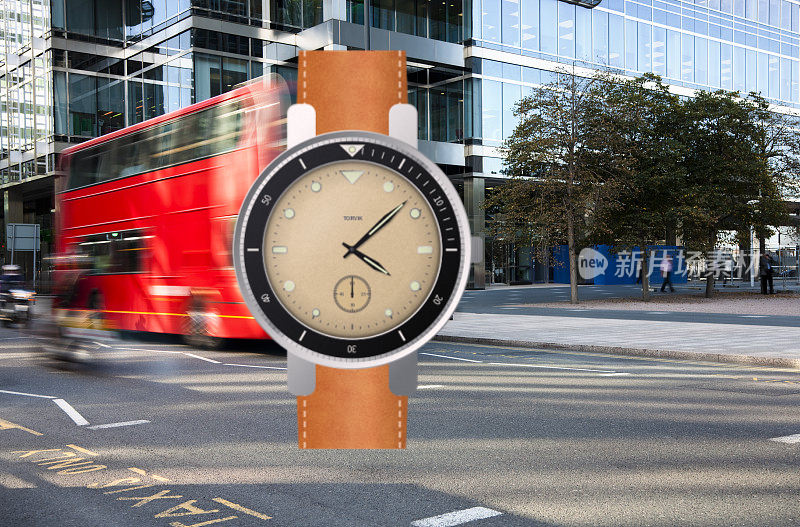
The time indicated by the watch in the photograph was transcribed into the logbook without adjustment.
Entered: 4:08
